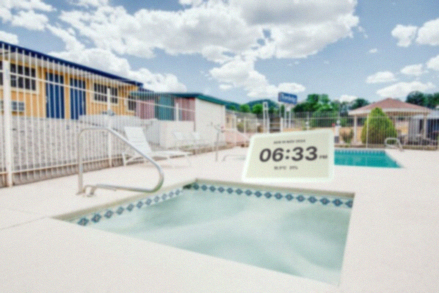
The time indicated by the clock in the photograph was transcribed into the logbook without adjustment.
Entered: 6:33
